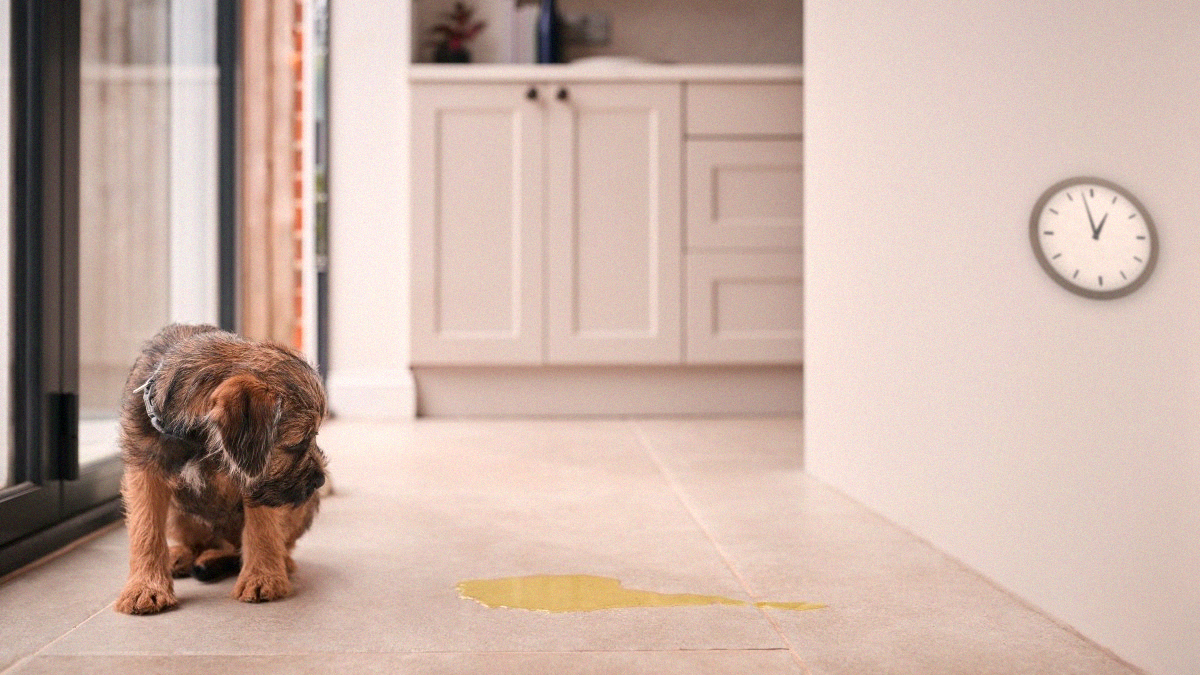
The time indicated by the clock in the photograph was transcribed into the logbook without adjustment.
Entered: 12:58
